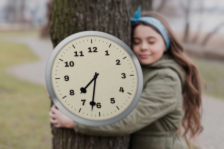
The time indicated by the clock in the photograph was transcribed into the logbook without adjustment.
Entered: 7:32
